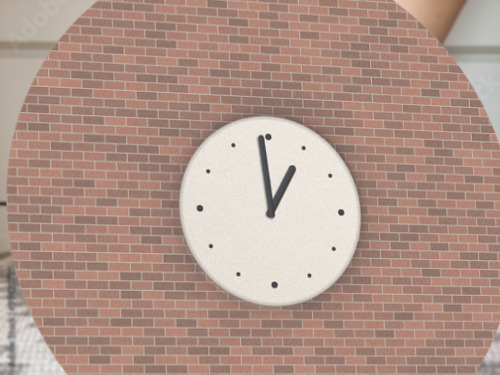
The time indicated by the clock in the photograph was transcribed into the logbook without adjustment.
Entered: 12:59
